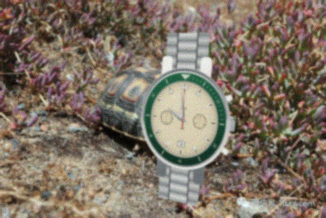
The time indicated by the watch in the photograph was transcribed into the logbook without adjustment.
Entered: 9:59
